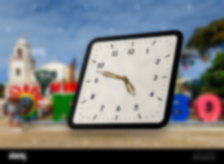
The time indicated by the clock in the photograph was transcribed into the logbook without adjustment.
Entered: 4:48
